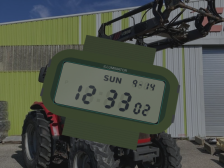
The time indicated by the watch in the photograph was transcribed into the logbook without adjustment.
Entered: 12:33:02
